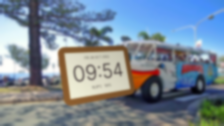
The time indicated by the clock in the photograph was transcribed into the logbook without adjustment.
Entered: 9:54
